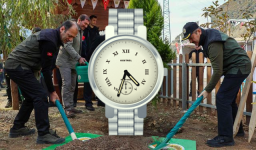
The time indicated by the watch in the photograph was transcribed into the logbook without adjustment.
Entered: 4:33
